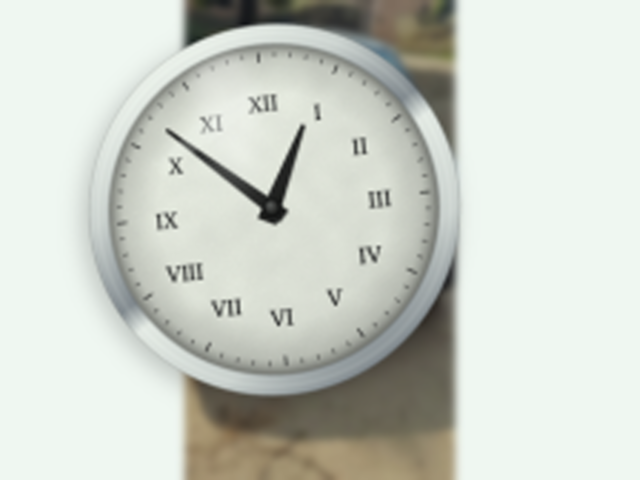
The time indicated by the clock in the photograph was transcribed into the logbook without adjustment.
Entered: 12:52
